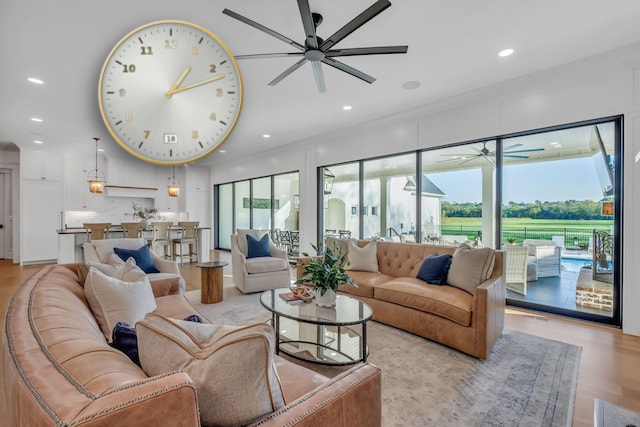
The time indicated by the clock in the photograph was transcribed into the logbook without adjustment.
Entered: 1:12
